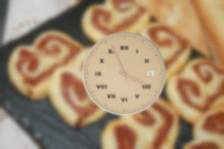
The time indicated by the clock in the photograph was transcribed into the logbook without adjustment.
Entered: 3:56
